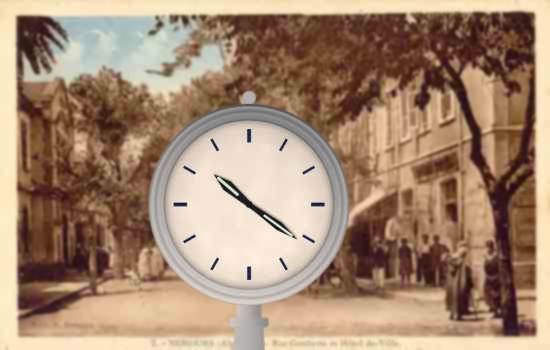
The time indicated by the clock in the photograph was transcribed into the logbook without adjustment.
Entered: 10:21
